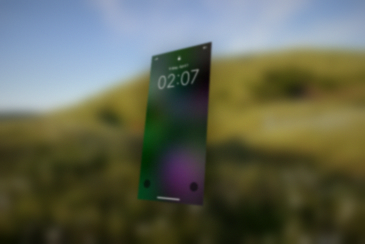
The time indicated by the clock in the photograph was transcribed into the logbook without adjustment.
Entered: 2:07
